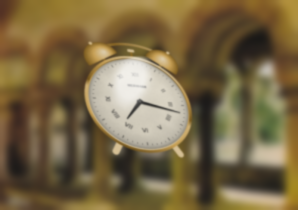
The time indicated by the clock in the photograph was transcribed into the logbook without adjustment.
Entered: 7:17
